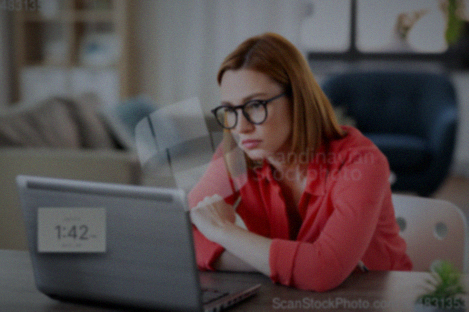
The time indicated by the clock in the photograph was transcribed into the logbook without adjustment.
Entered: 1:42
